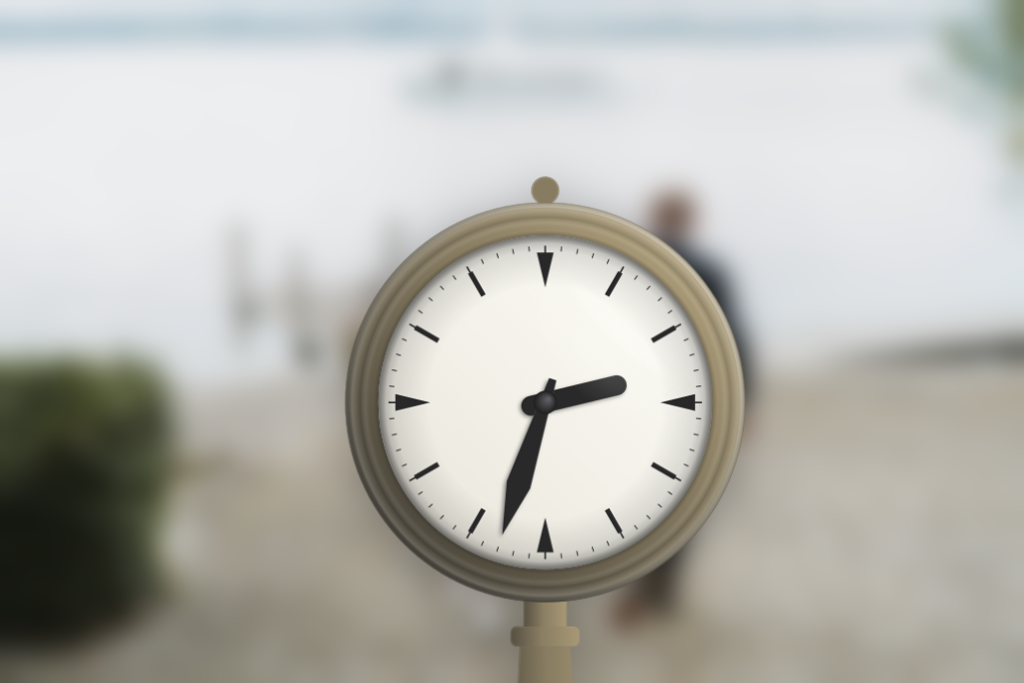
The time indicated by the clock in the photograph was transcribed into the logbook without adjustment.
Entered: 2:33
